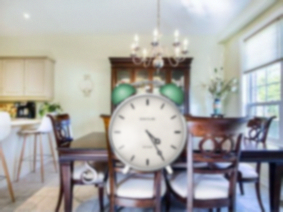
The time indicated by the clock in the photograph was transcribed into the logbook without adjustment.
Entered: 4:25
